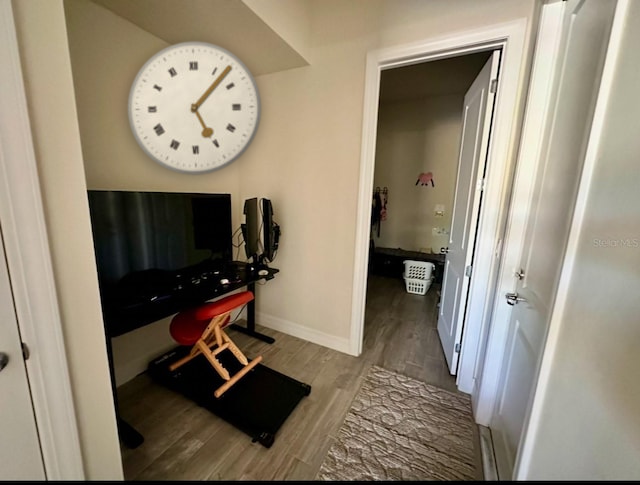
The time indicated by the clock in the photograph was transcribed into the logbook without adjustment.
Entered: 5:07
